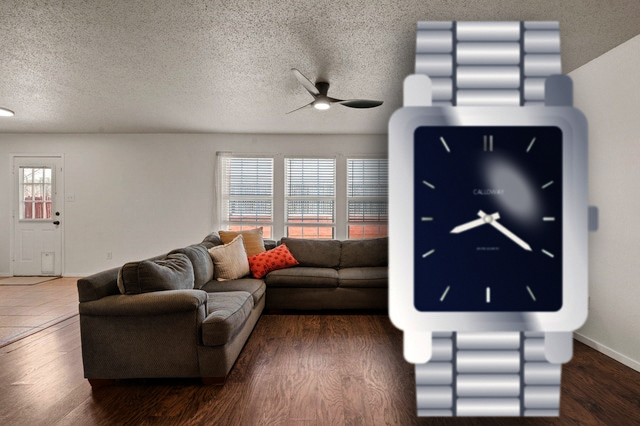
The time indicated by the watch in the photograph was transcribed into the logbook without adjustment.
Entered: 8:21
